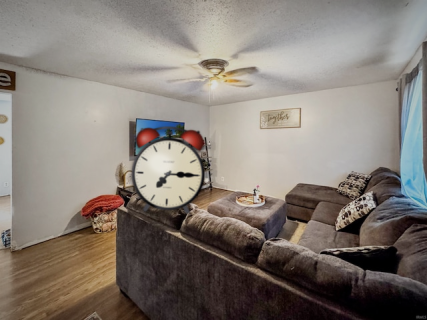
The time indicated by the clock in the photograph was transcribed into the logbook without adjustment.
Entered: 7:15
